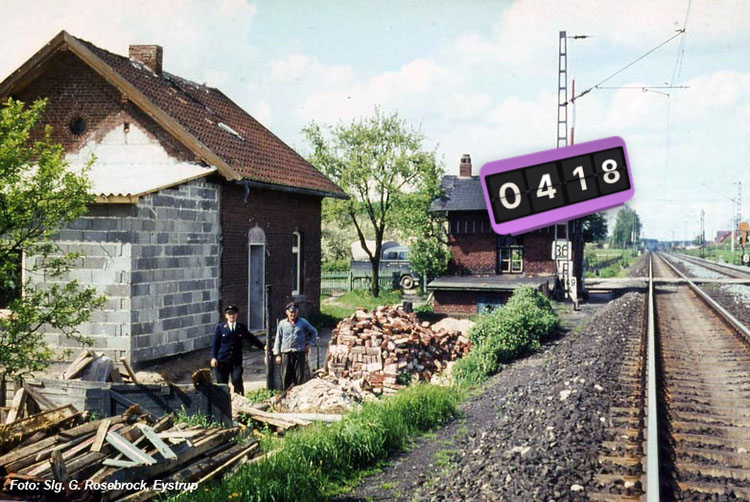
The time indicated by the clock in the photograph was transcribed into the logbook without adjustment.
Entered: 4:18
